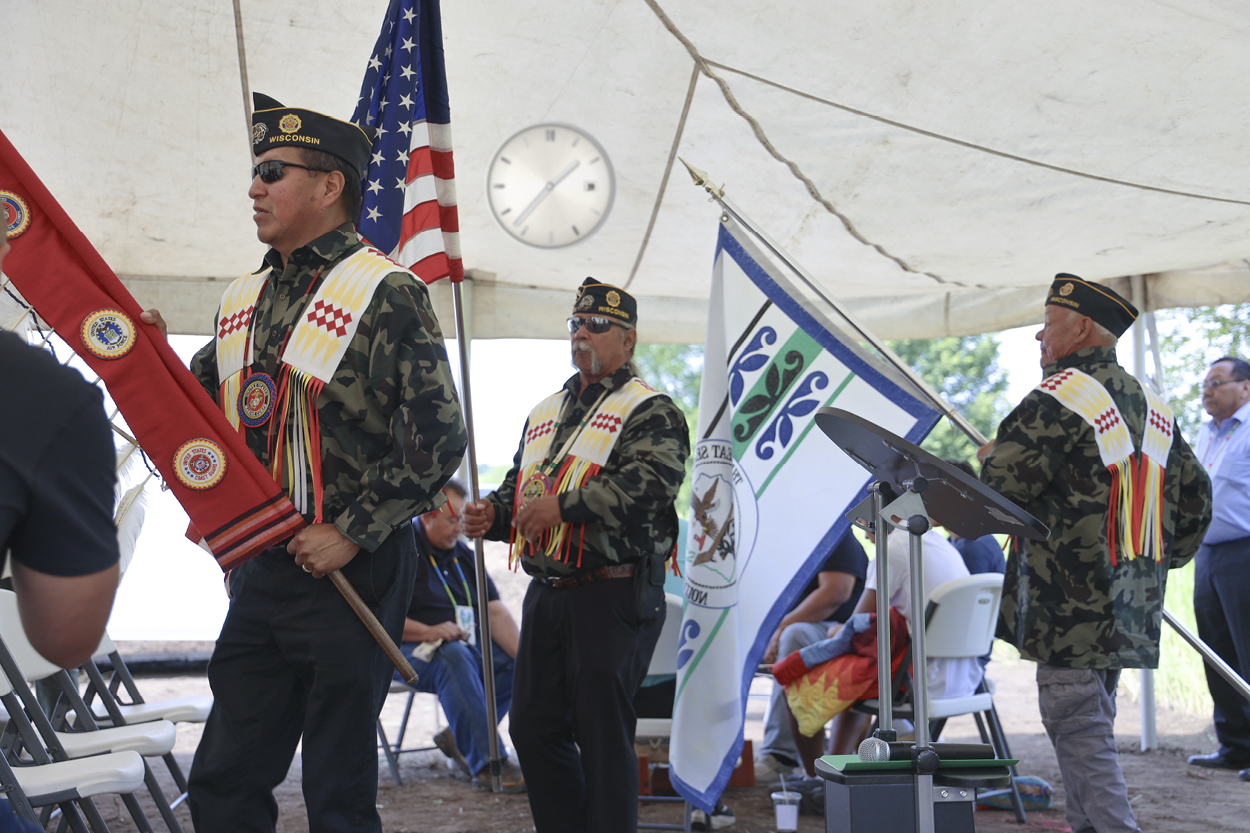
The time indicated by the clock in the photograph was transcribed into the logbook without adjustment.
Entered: 1:37
